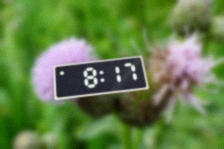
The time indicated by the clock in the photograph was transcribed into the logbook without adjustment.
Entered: 8:17
